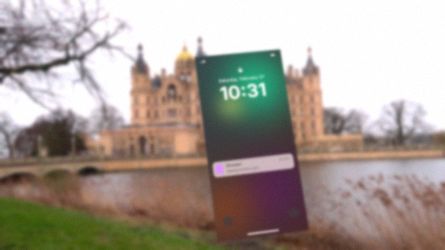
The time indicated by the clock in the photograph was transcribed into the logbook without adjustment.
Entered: 10:31
